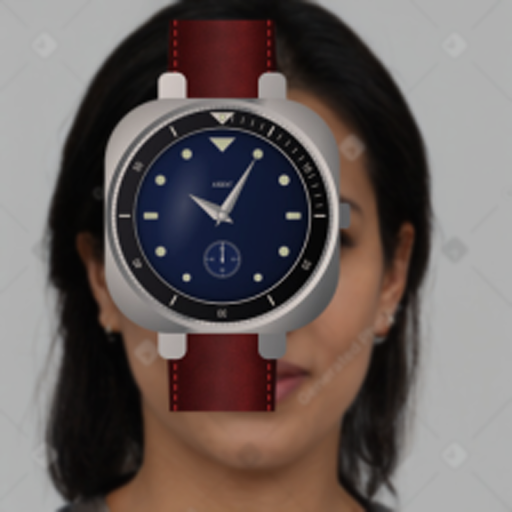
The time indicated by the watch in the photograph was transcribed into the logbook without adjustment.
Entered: 10:05
